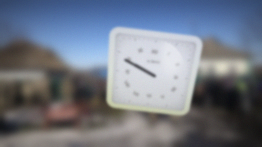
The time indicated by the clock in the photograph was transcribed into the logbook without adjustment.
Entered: 9:49
